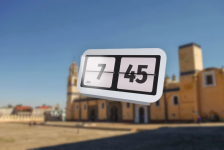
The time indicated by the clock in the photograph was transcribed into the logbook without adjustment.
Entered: 7:45
